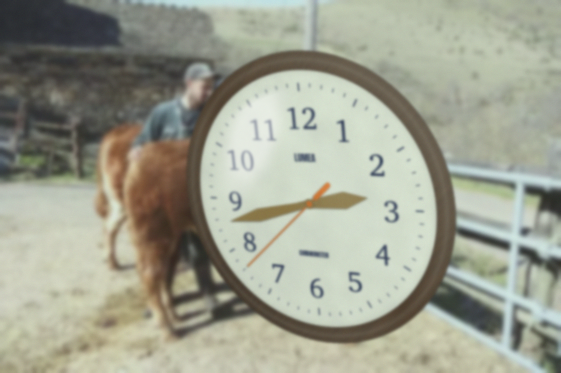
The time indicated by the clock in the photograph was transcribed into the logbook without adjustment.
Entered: 2:42:38
